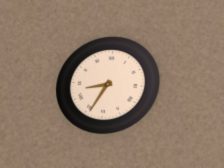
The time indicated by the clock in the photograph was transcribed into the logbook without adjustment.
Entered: 8:34
